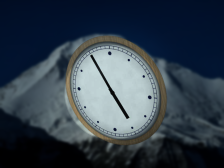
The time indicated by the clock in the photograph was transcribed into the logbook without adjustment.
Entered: 4:55
